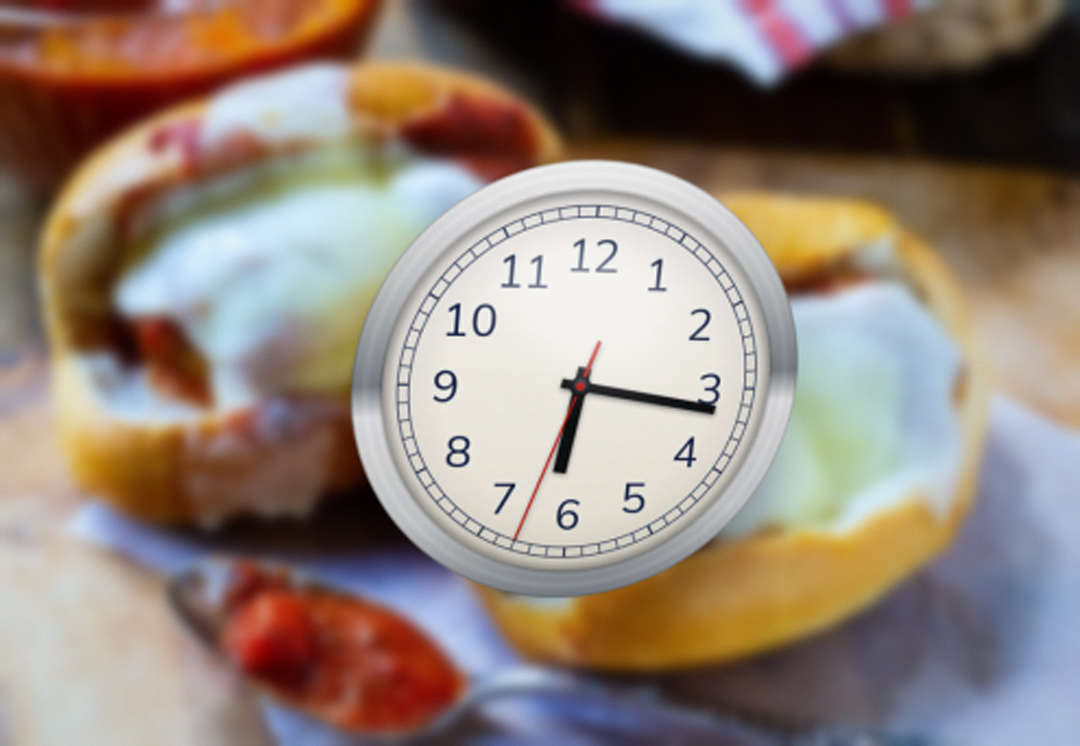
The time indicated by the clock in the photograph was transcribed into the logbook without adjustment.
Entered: 6:16:33
